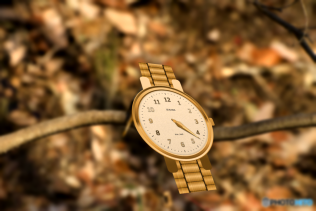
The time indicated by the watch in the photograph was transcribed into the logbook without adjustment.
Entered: 4:22
